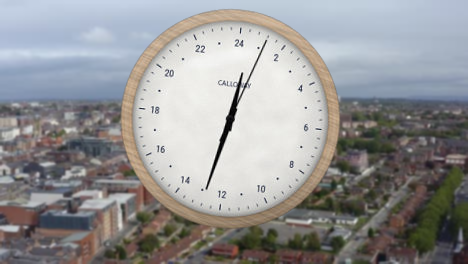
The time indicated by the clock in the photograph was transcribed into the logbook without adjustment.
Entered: 0:32:03
